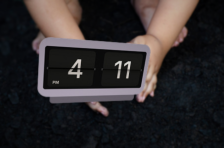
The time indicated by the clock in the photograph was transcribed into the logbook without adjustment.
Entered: 4:11
